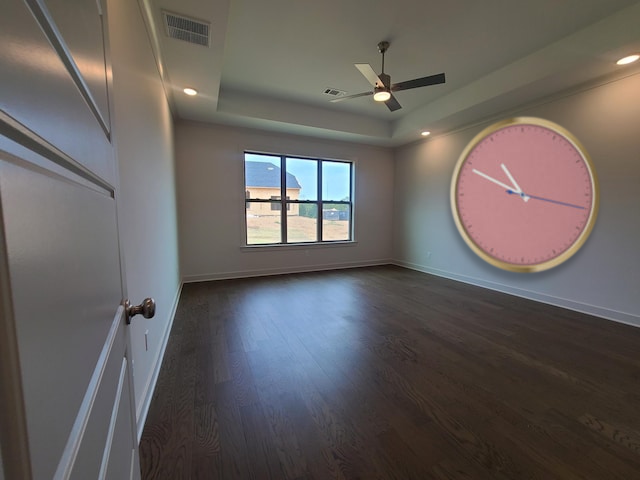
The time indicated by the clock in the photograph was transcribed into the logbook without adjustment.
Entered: 10:49:17
